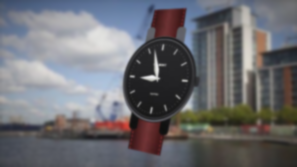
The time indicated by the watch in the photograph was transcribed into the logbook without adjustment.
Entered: 8:57
